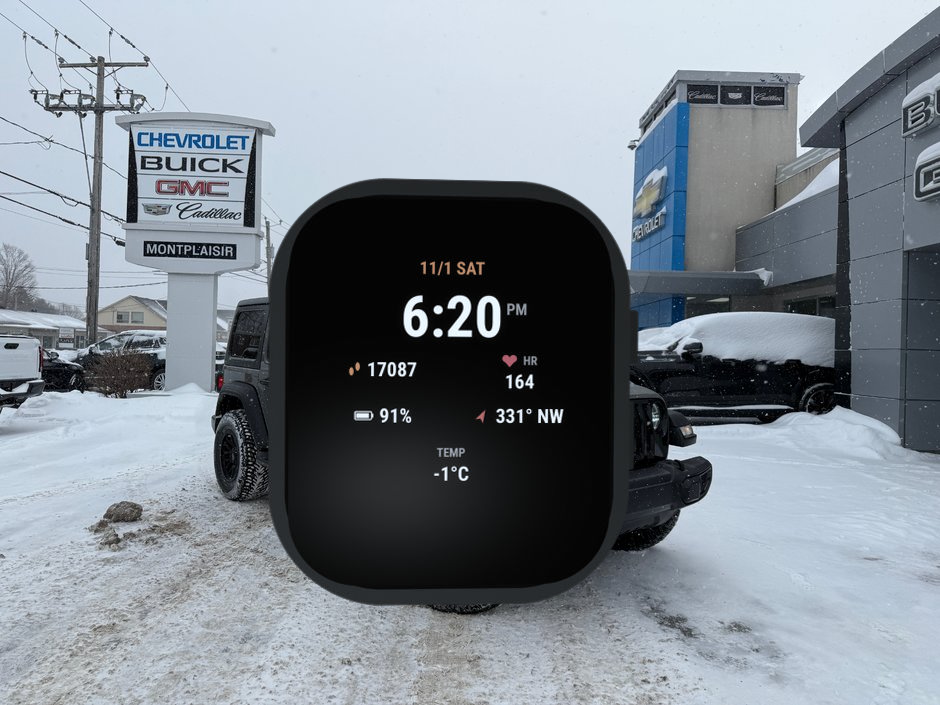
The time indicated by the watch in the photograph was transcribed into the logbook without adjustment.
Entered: 6:20
